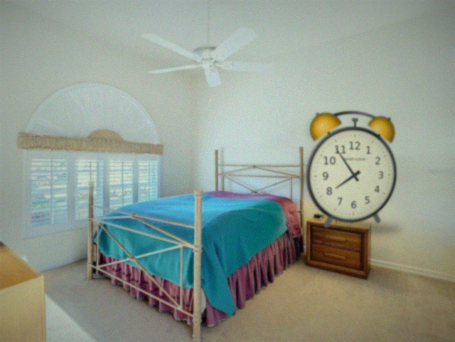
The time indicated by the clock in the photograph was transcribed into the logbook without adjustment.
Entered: 7:54
